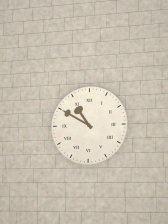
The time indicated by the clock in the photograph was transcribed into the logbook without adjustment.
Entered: 10:50
